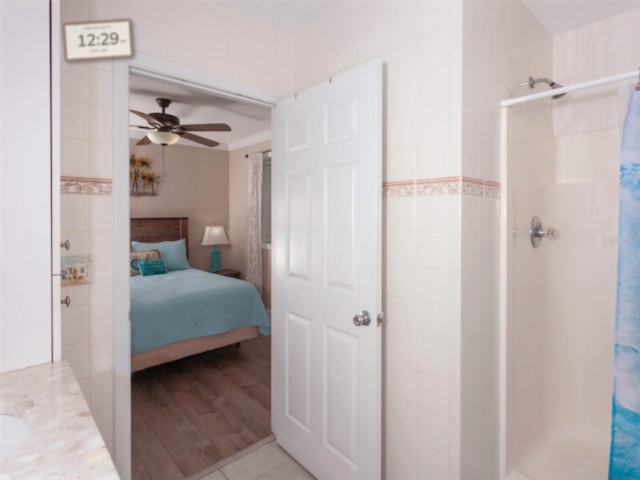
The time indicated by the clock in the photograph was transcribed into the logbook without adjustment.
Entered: 12:29
